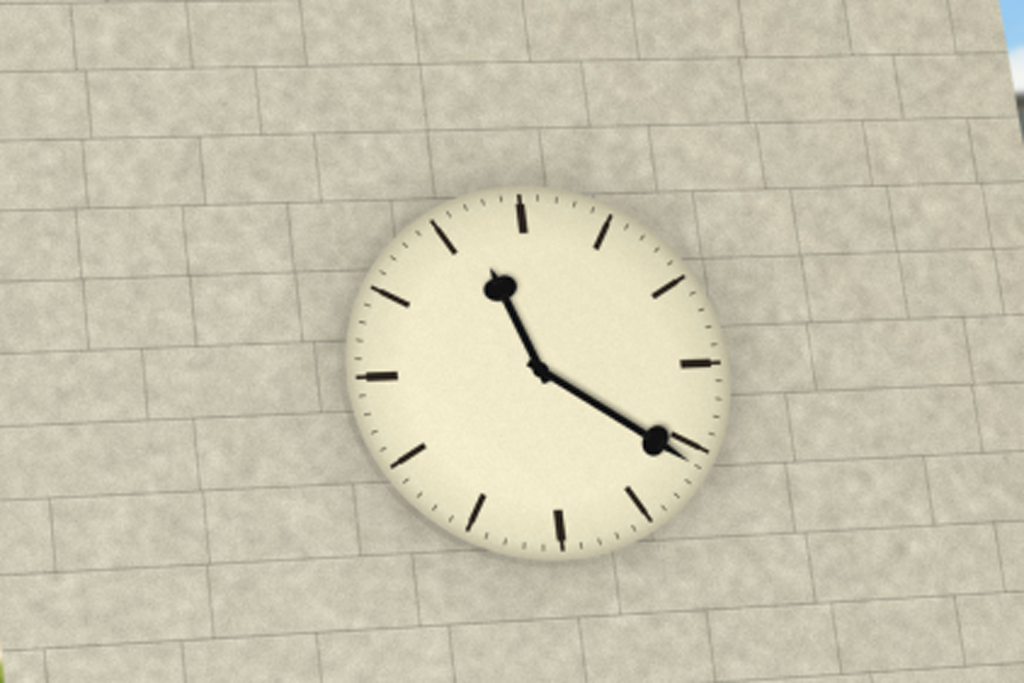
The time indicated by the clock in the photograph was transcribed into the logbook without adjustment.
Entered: 11:21
